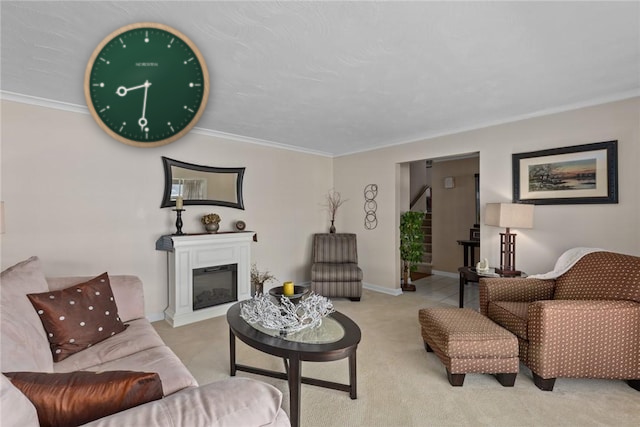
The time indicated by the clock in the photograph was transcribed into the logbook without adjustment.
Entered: 8:31
